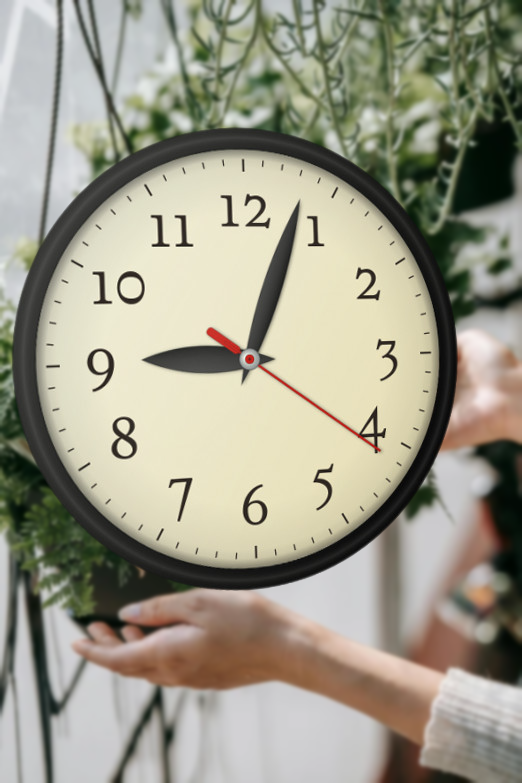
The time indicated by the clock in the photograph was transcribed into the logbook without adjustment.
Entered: 9:03:21
